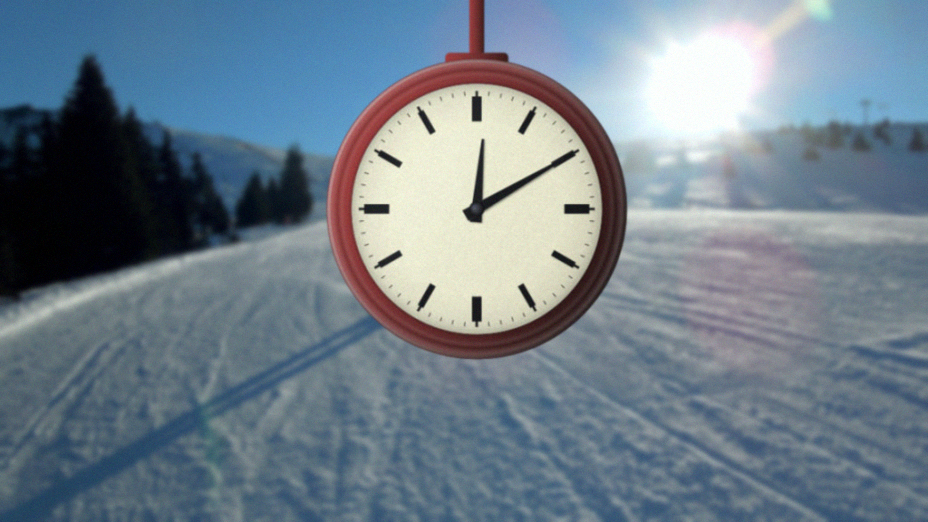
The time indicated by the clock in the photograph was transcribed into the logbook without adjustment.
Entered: 12:10
